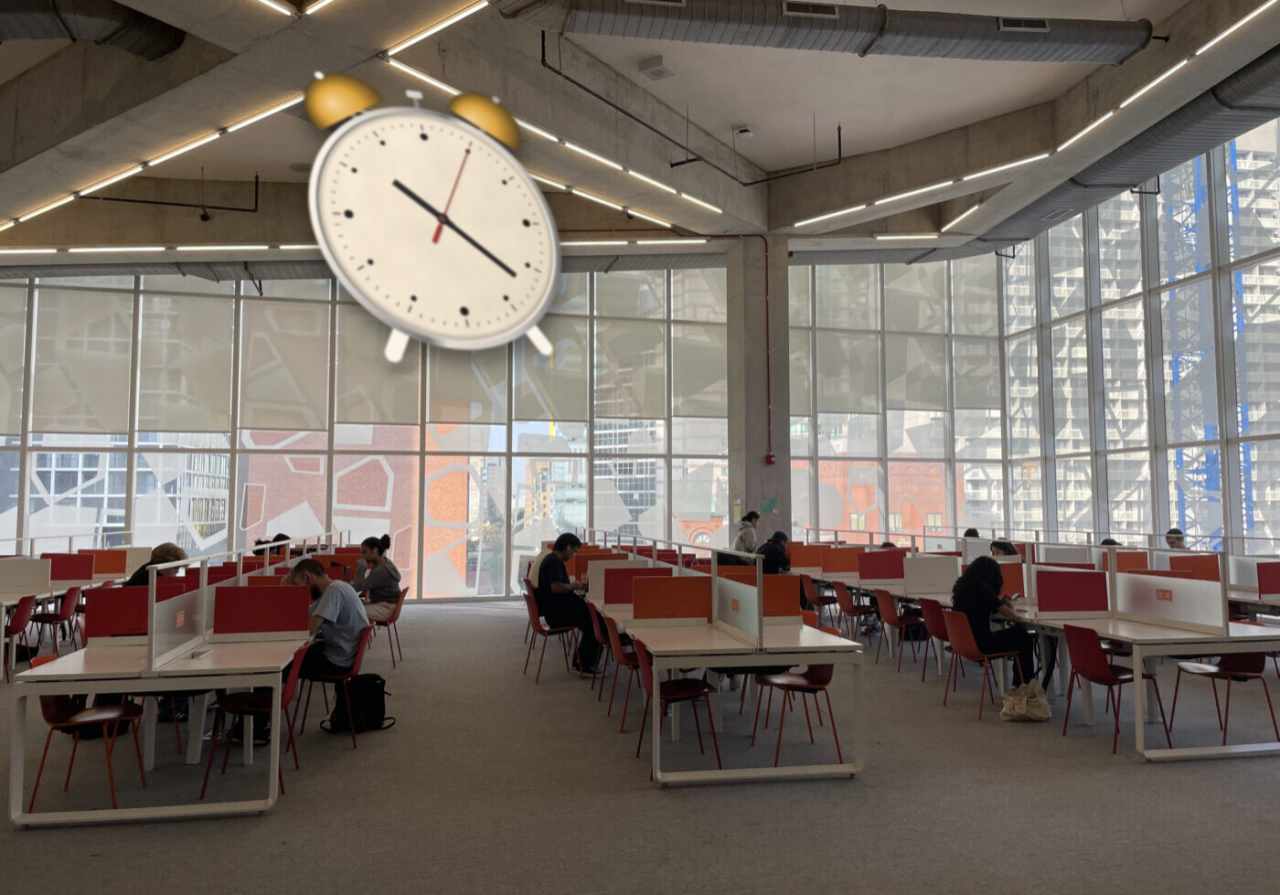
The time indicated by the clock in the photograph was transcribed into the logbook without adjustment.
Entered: 10:22:05
